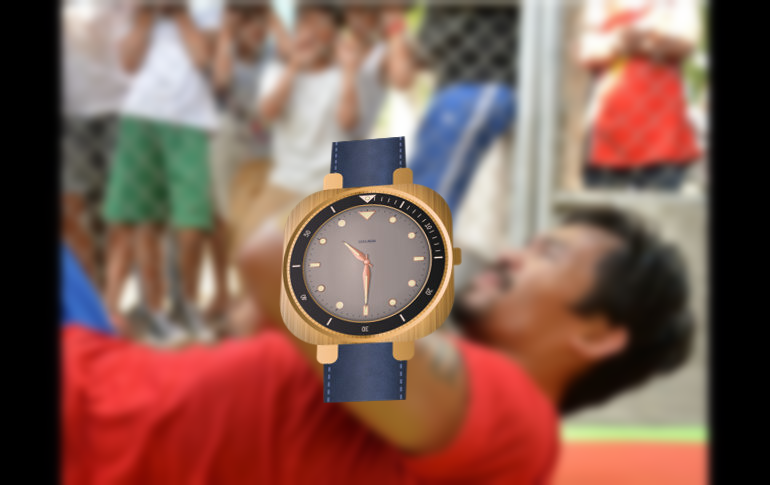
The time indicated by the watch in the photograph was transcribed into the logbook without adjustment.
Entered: 10:30
